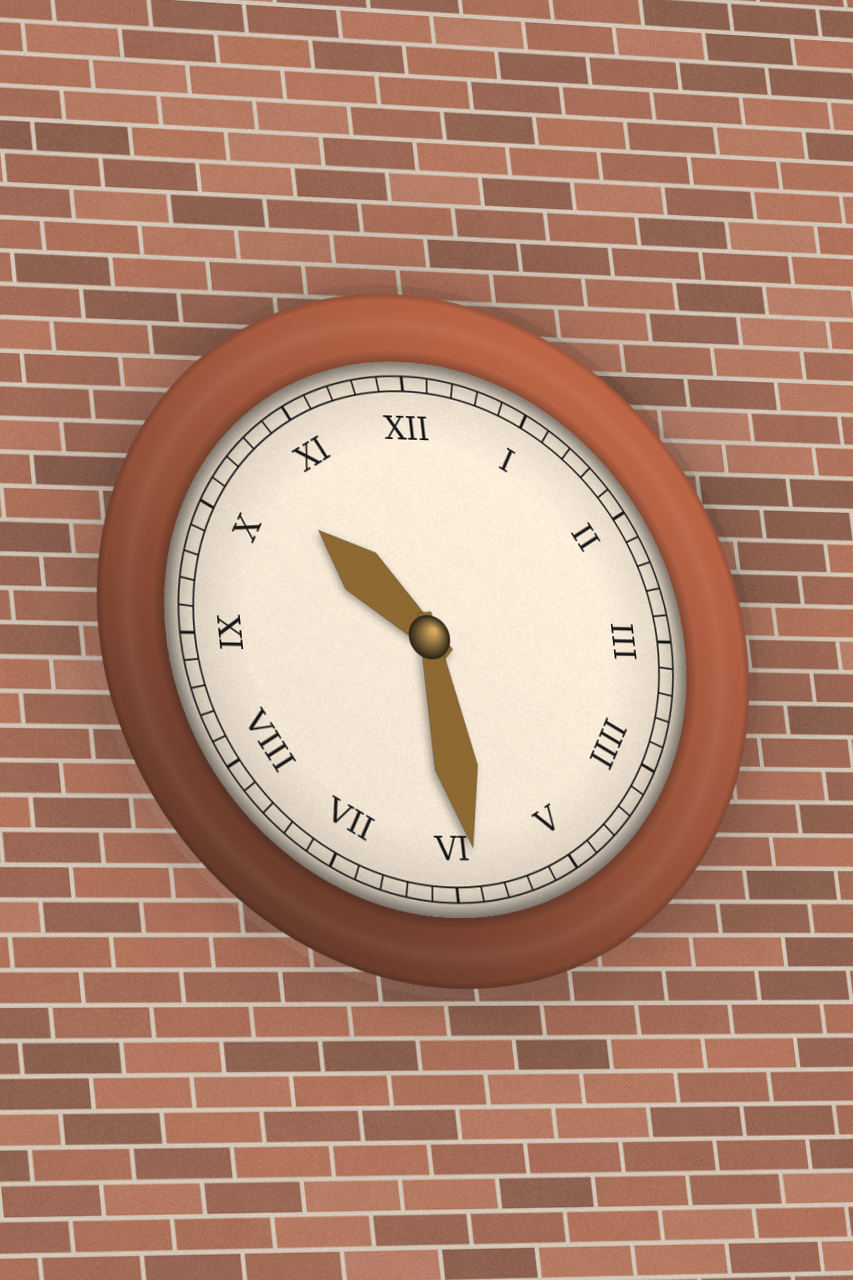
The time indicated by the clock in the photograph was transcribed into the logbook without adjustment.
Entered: 10:29
